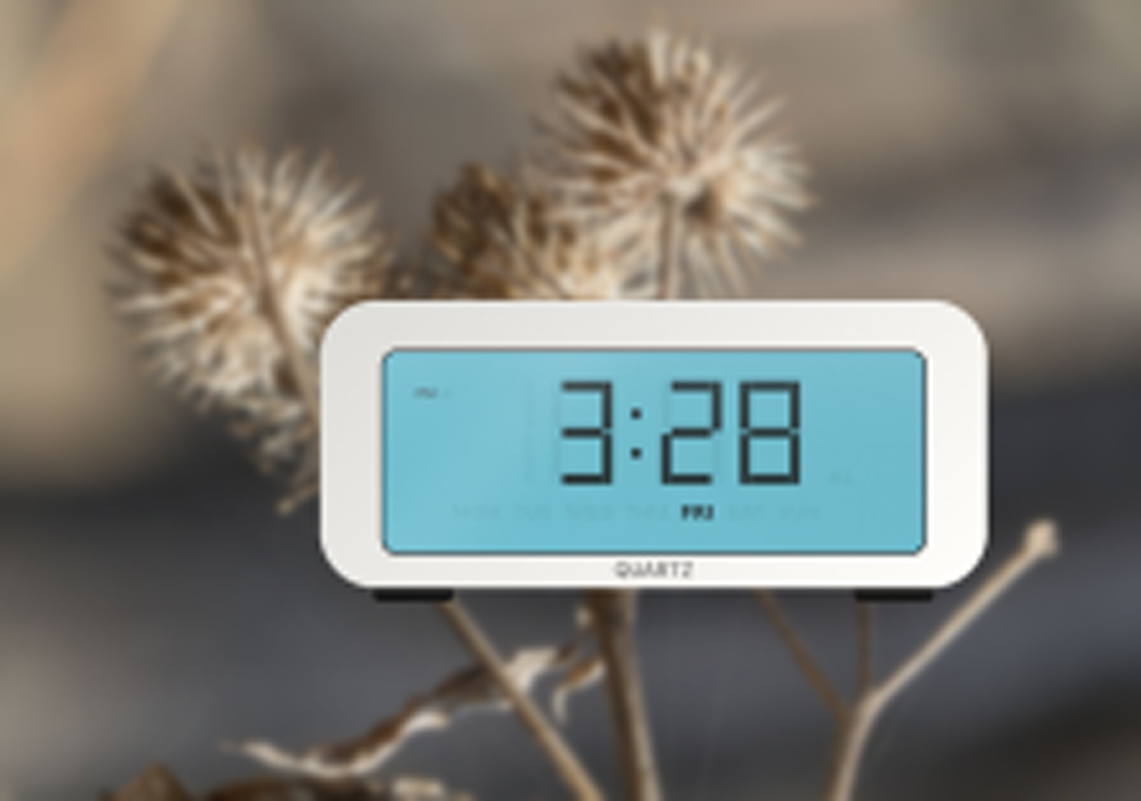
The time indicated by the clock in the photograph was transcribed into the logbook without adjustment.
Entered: 3:28
